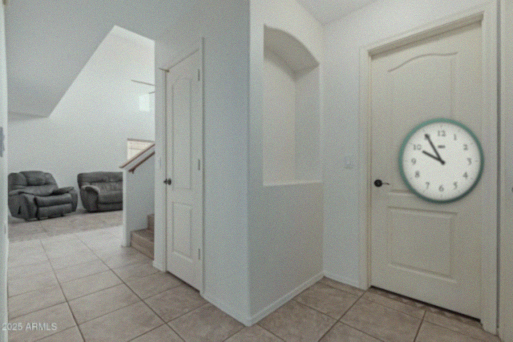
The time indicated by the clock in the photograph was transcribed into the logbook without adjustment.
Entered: 9:55
